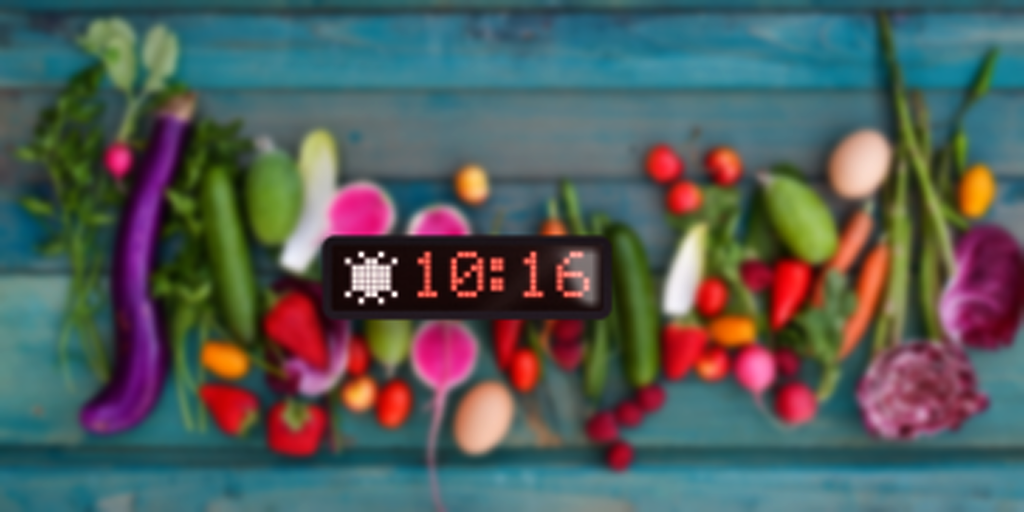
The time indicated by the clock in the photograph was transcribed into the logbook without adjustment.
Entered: 10:16
